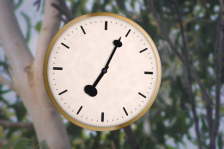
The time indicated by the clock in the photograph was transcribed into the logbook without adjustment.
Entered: 7:04
